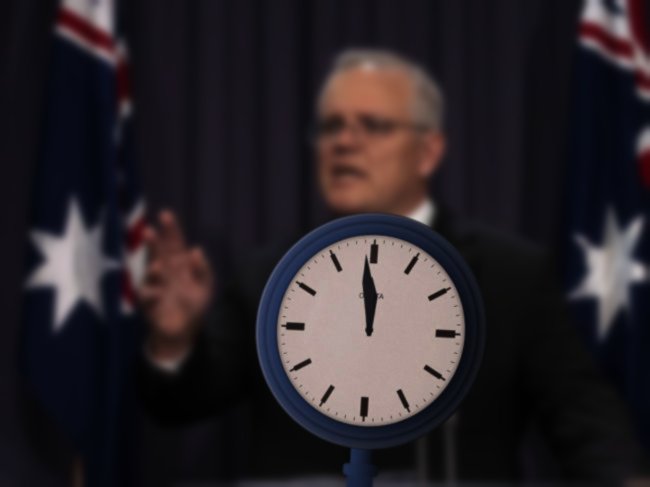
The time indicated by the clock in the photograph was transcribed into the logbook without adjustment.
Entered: 11:59
